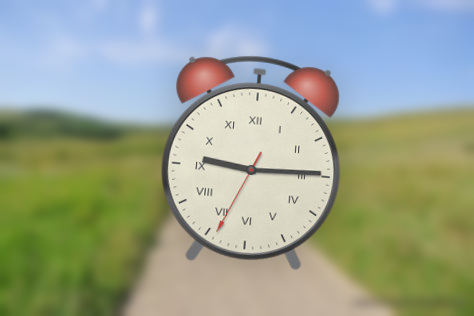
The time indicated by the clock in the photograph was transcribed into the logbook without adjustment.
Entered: 9:14:34
